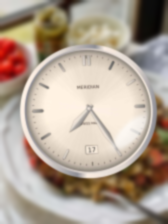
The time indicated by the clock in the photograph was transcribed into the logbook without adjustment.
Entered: 7:25
